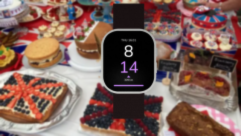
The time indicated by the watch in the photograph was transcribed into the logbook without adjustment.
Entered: 8:14
